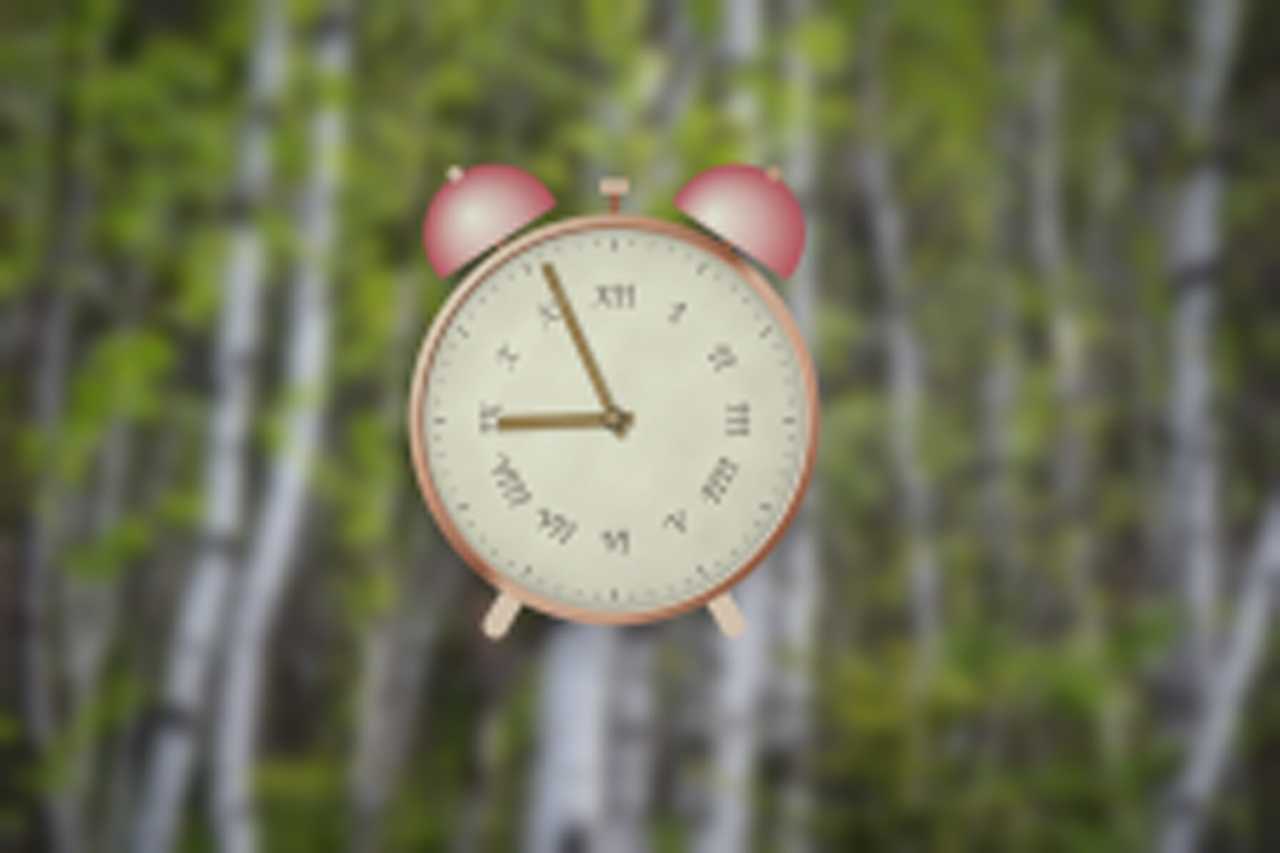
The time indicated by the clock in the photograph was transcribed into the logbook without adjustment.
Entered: 8:56
